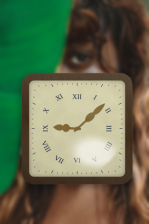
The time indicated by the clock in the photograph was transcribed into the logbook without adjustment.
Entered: 9:08
